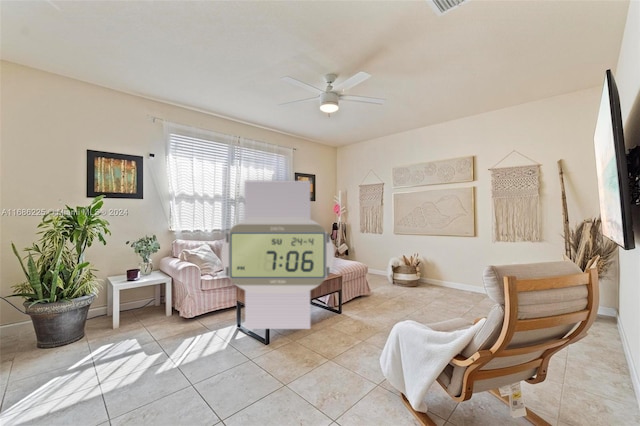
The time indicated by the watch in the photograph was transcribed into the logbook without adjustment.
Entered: 7:06
